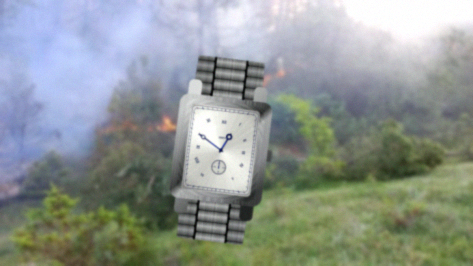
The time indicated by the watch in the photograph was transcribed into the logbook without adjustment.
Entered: 12:50
